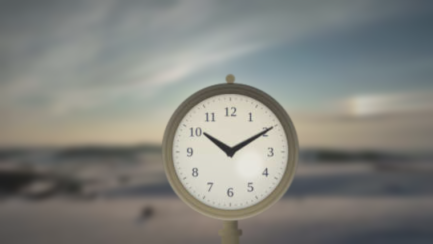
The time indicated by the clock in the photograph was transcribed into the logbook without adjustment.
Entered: 10:10
